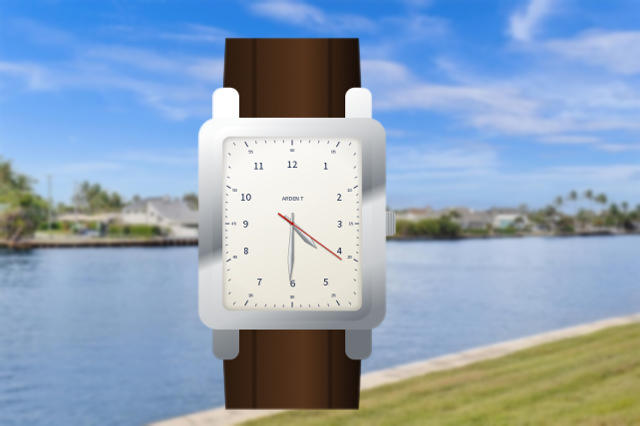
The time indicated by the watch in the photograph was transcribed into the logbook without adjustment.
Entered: 4:30:21
